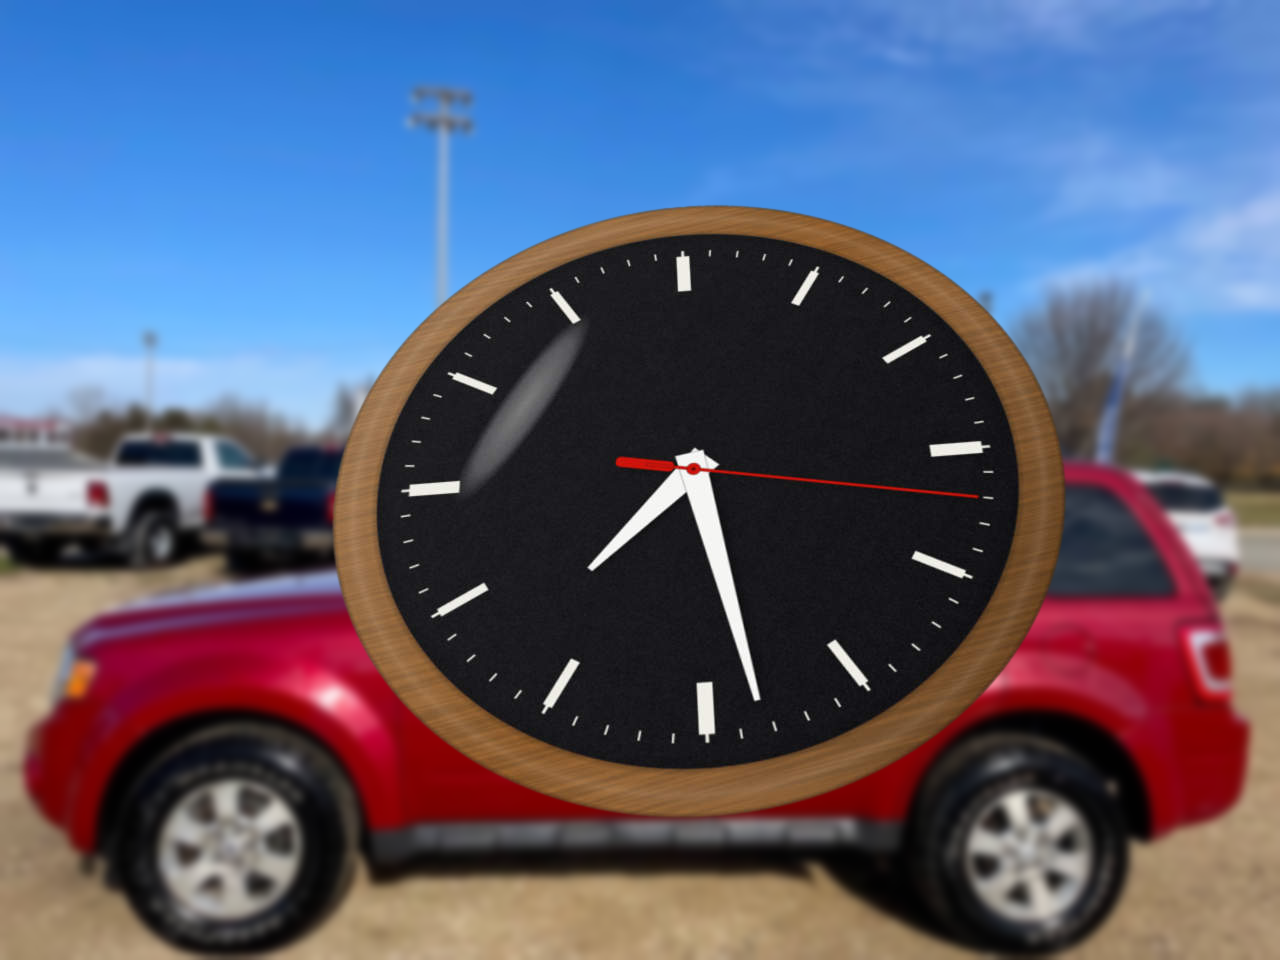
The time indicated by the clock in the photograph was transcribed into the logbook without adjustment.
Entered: 7:28:17
